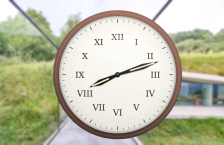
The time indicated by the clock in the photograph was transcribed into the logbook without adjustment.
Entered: 8:12
